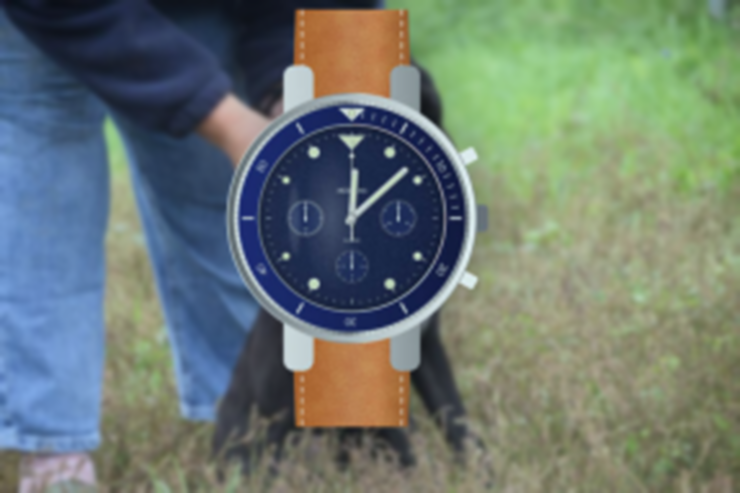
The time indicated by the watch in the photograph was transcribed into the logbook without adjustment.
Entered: 12:08
